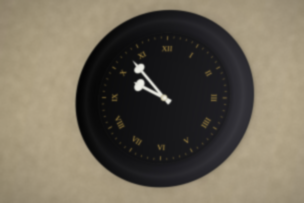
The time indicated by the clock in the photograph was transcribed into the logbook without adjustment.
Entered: 9:53
